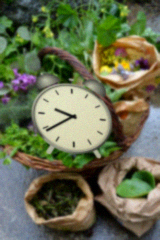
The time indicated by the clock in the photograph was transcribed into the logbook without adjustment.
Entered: 9:39
